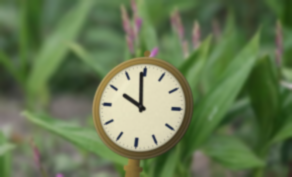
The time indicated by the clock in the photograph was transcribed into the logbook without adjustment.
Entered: 9:59
